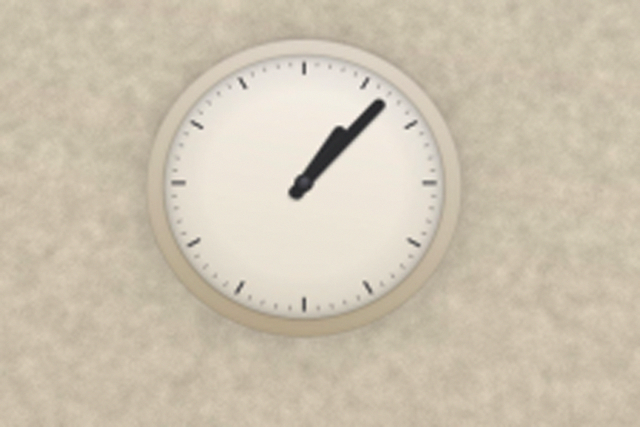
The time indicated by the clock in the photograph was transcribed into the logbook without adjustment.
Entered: 1:07
